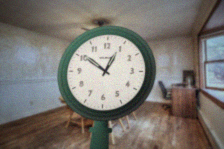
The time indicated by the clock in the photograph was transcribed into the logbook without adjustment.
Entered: 12:51
